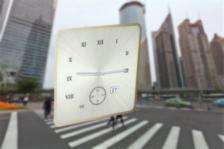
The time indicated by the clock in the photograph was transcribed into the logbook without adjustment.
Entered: 9:15
